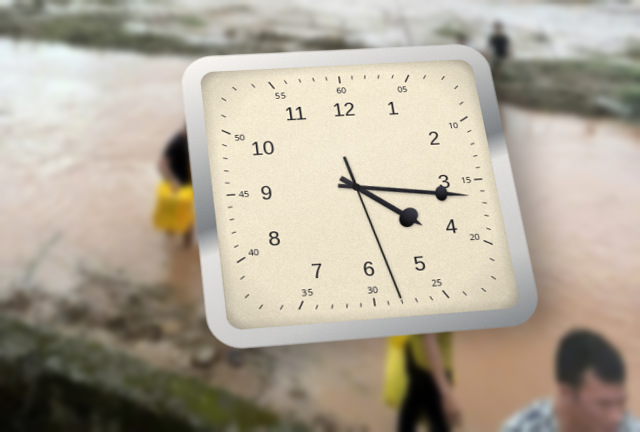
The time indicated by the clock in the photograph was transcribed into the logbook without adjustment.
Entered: 4:16:28
